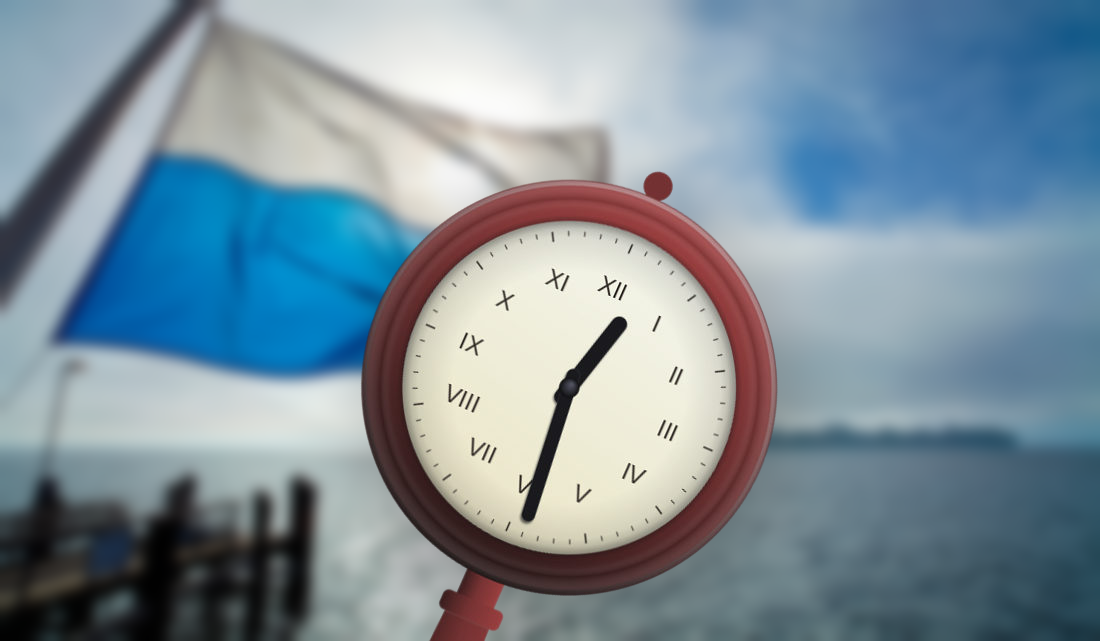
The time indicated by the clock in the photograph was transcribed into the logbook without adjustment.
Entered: 12:29
